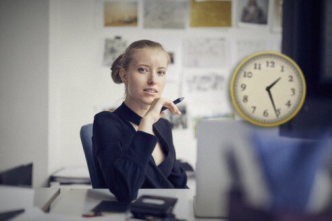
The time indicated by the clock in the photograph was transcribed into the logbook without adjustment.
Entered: 1:26
